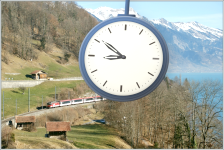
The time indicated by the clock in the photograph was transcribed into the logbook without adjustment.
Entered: 8:51
